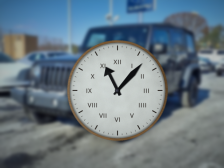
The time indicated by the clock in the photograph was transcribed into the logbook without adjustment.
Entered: 11:07
